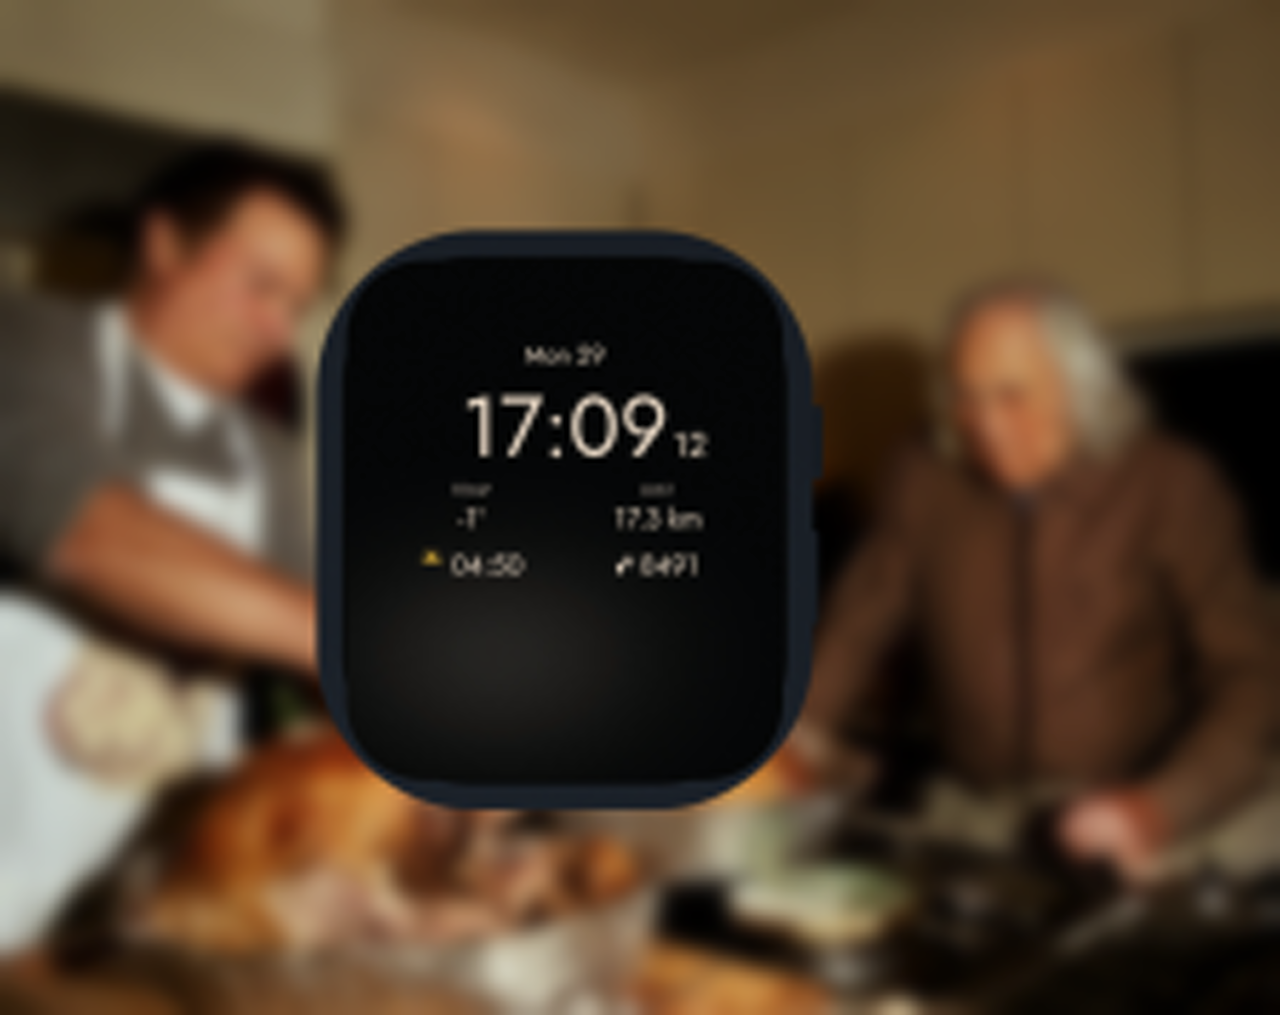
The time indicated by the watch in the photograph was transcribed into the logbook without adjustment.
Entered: 17:09
